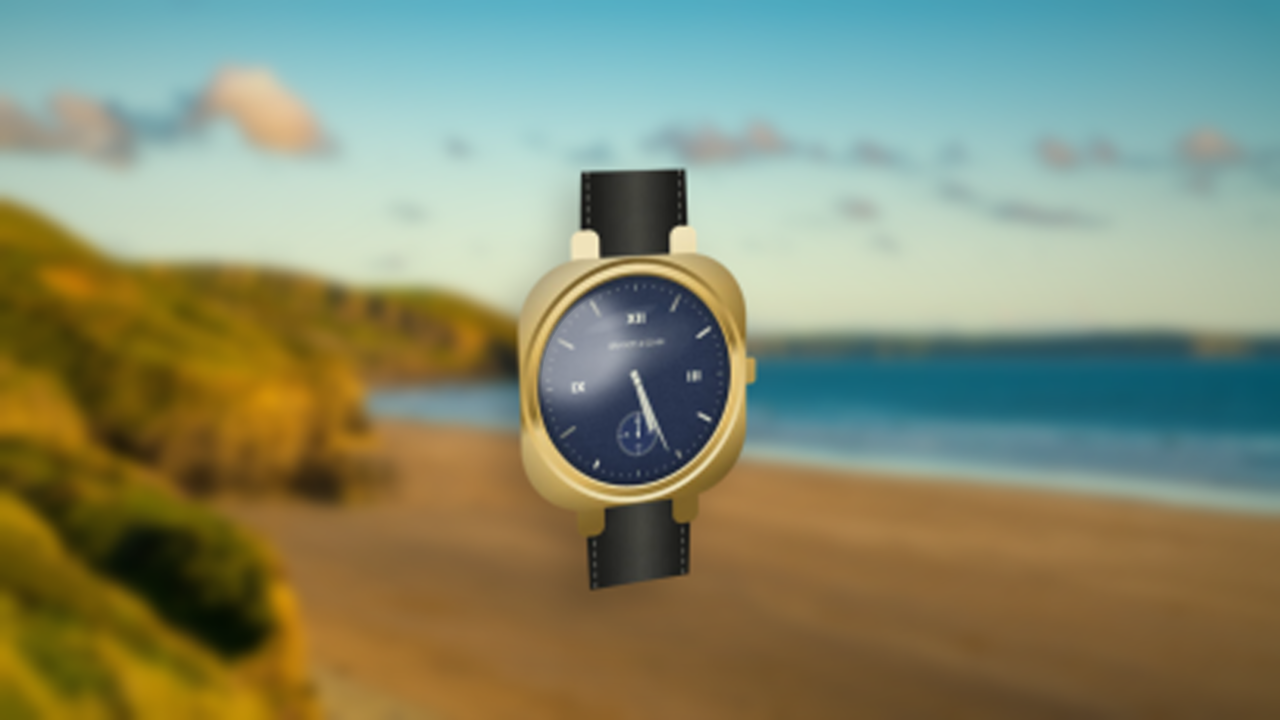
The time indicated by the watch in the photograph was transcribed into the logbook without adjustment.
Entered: 5:26
